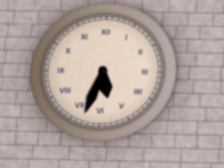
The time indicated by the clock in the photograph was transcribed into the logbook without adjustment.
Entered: 5:33
